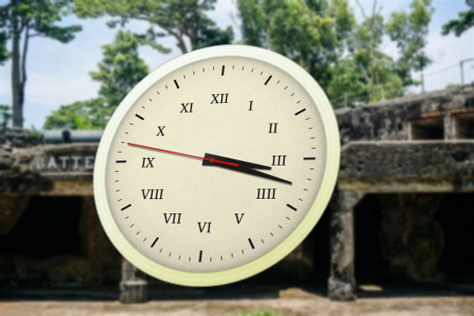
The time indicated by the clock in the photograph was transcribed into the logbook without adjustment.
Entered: 3:17:47
